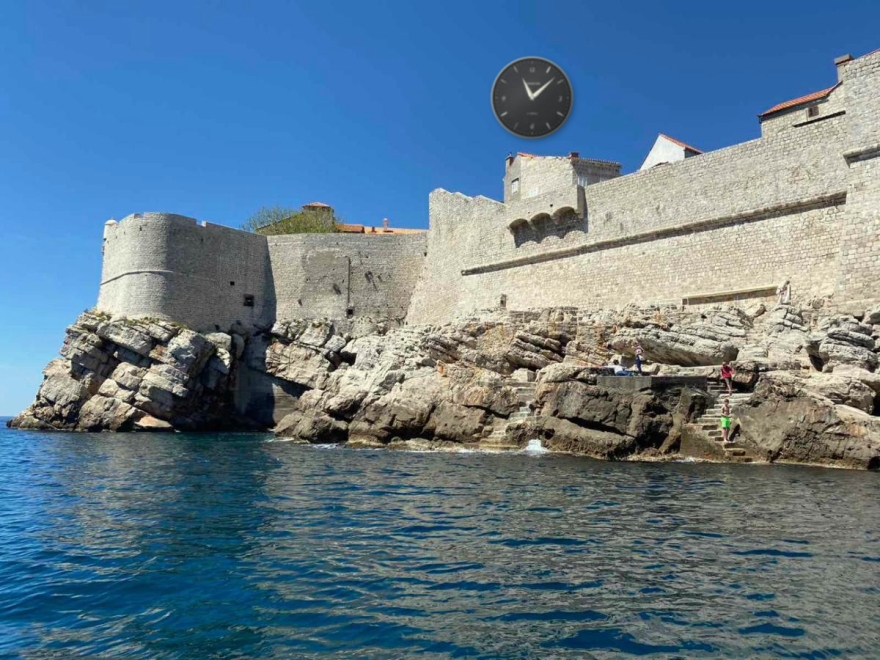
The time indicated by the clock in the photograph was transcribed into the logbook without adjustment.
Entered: 11:08
